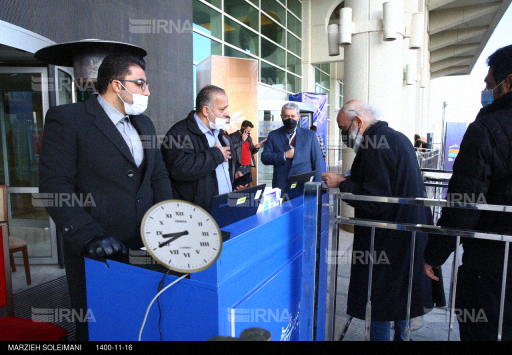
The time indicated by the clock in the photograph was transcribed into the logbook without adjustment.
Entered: 8:40
